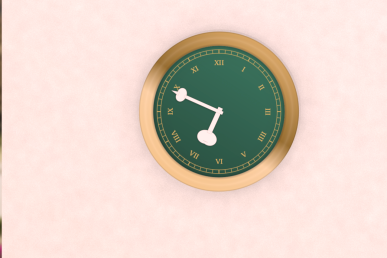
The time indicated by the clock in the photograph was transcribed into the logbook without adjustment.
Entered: 6:49
